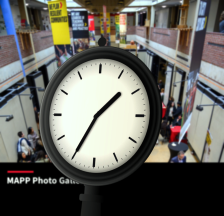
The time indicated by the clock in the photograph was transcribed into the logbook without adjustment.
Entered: 1:35
